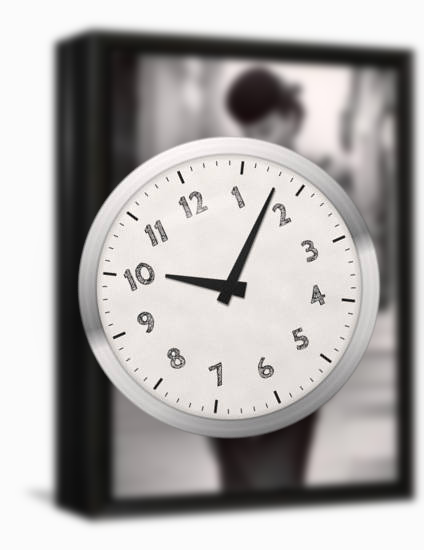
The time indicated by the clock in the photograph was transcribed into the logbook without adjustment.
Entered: 10:08
